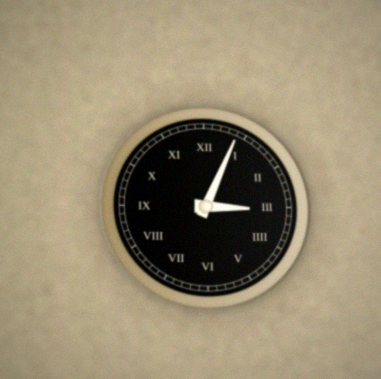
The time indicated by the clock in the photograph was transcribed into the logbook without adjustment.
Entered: 3:04
